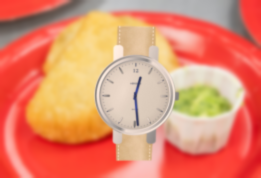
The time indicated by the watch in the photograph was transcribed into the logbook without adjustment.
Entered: 12:29
